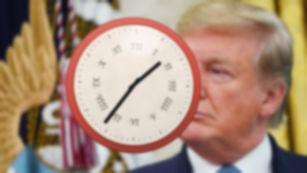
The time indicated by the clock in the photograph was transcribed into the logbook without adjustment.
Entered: 1:36
